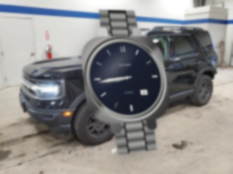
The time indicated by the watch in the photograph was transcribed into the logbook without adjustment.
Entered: 8:44
